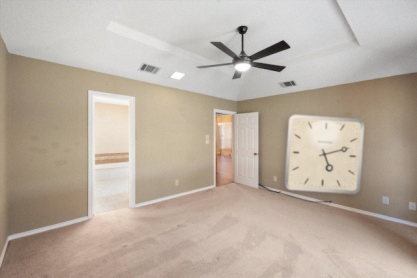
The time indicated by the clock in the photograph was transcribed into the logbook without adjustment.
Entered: 5:12
